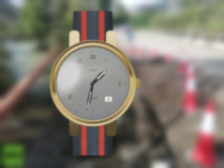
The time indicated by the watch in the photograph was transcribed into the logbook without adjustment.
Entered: 1:32
